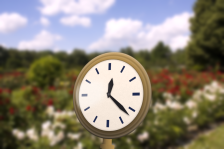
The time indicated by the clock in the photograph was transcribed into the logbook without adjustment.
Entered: 12:22
